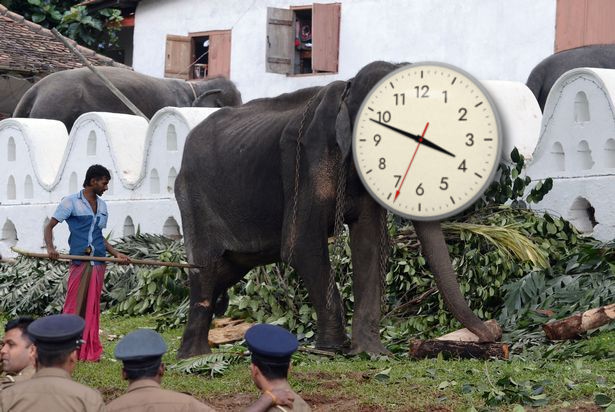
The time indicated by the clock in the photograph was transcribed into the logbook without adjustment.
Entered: 3:48:34
